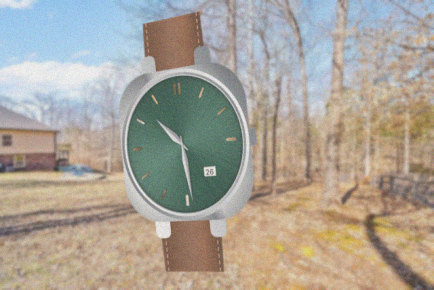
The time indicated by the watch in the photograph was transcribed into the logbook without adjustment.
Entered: 10:29
